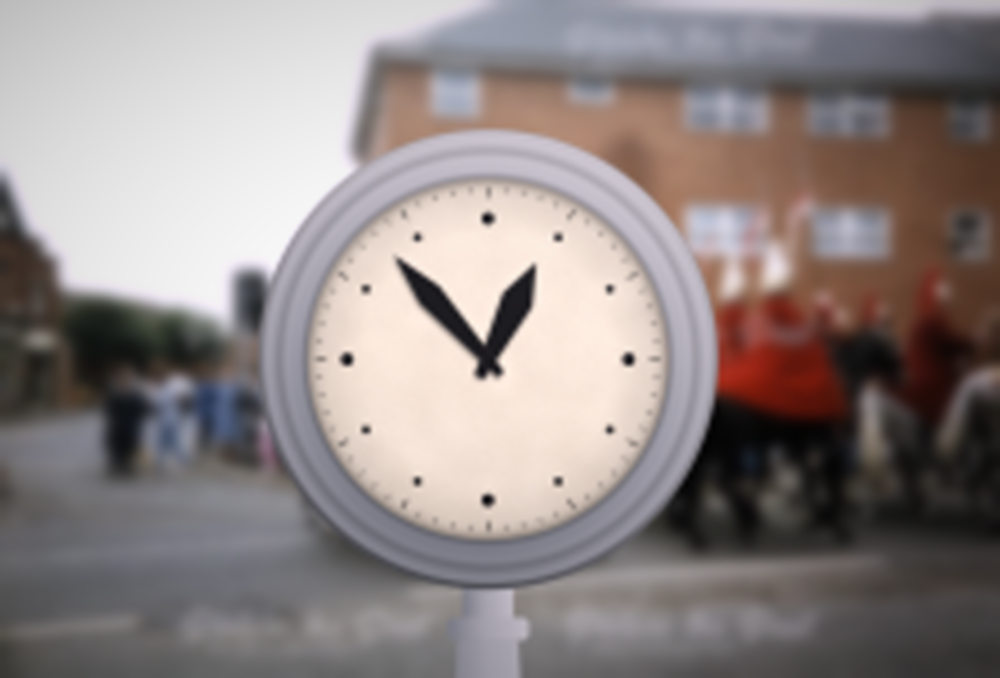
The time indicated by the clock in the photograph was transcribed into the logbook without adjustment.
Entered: 12:53
